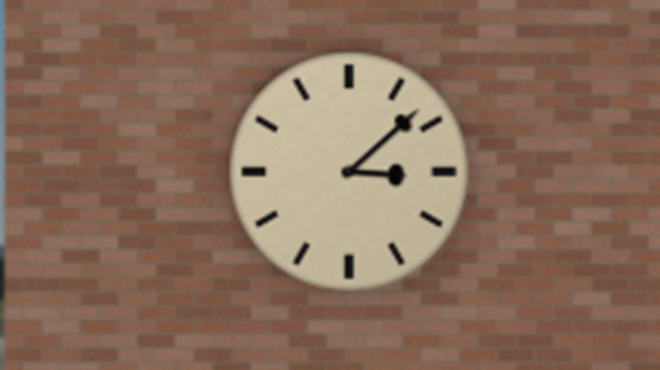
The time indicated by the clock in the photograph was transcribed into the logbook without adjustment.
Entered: 3:08
